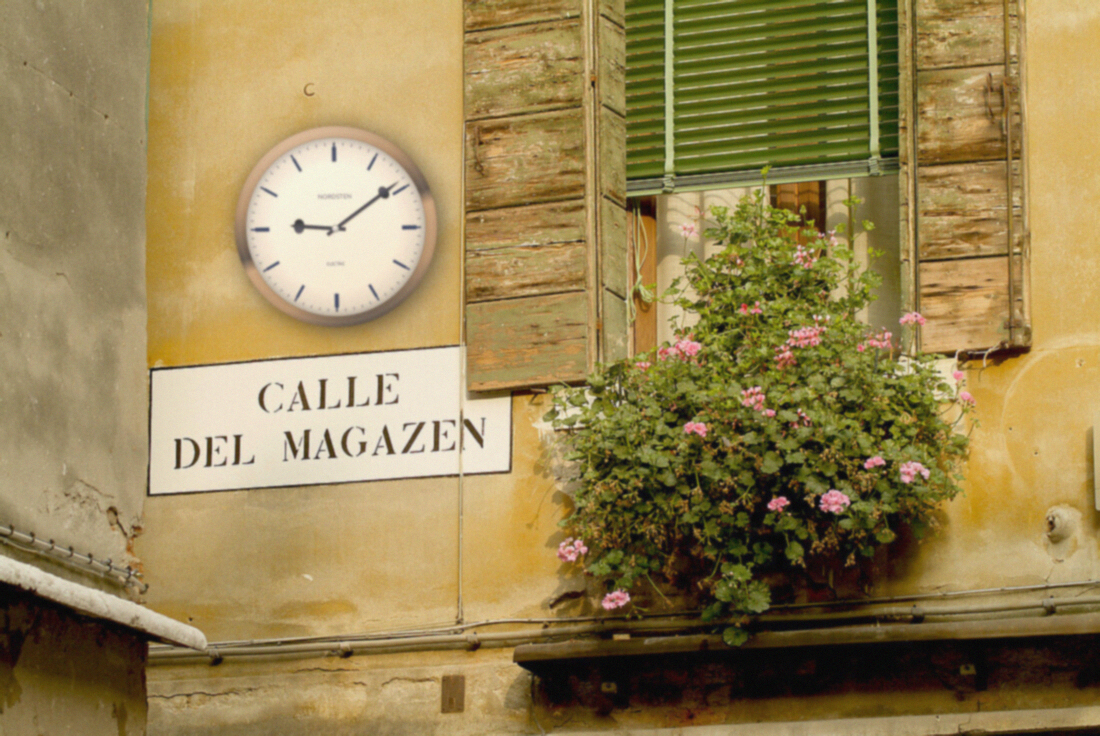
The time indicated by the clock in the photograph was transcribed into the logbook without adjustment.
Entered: 9:09
